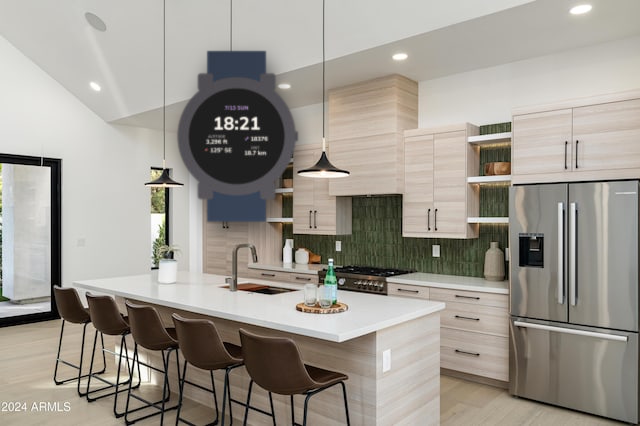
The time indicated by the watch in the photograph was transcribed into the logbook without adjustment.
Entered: 18:21
